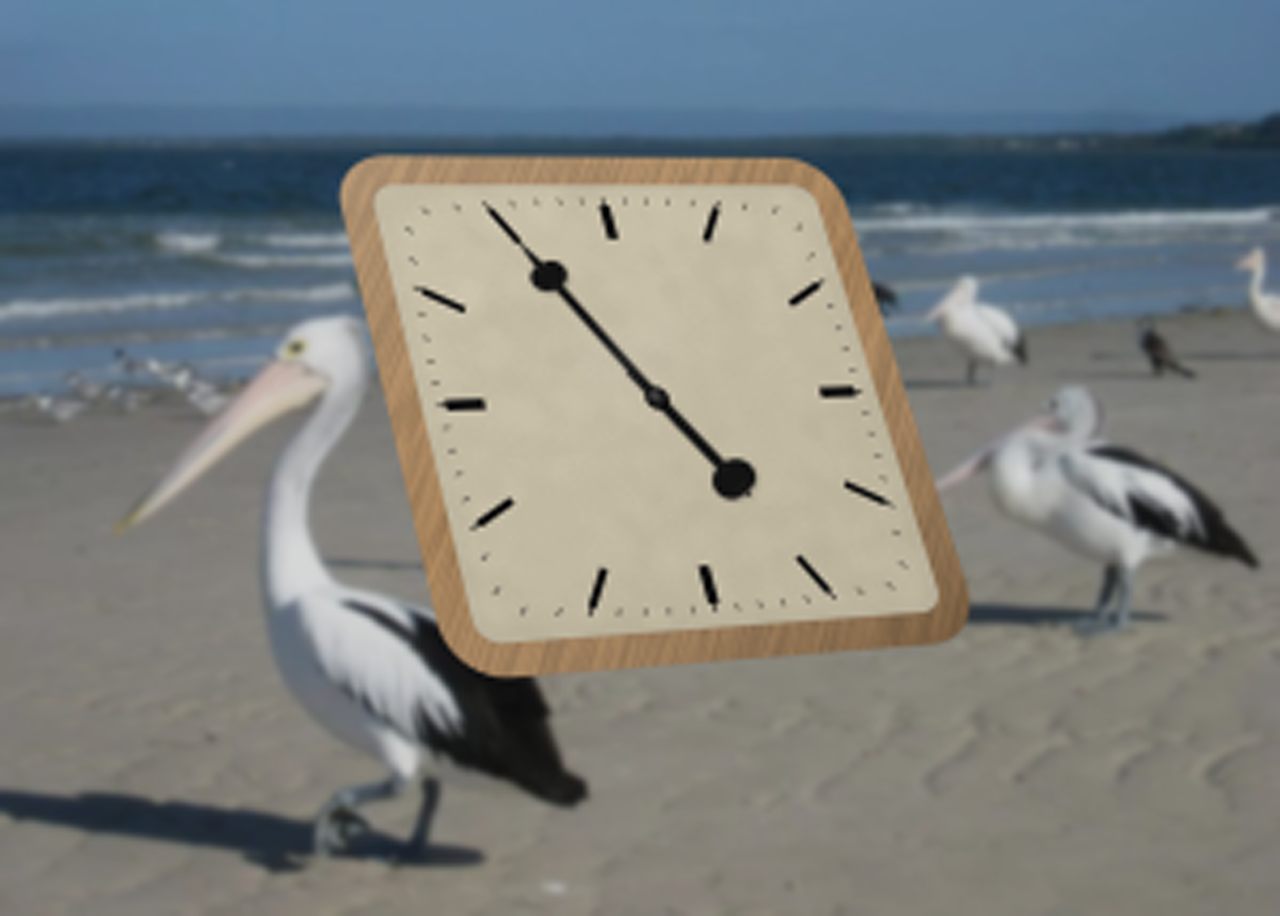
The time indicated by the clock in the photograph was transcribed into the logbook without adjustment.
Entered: 4:55
